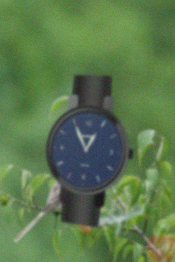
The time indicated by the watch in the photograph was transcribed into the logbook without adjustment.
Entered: 12:55
